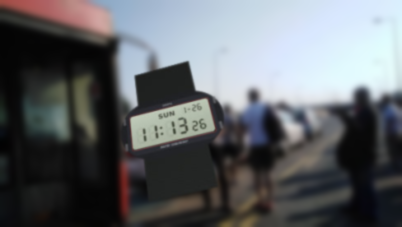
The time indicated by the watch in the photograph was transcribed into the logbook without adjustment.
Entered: 11:13:26
